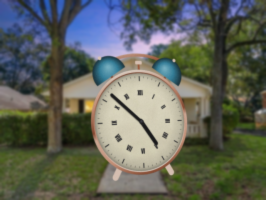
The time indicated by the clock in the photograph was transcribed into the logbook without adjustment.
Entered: 4:52
